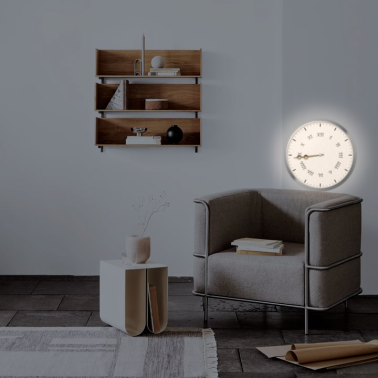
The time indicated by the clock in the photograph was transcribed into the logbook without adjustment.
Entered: 8:44
